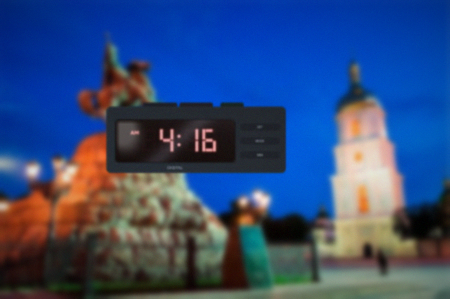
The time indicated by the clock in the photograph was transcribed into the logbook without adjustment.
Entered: 4:16
